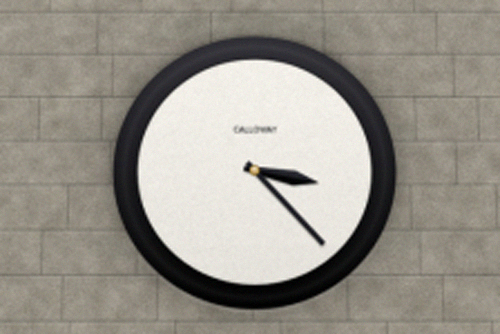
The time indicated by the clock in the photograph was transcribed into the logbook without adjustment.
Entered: 3:23
